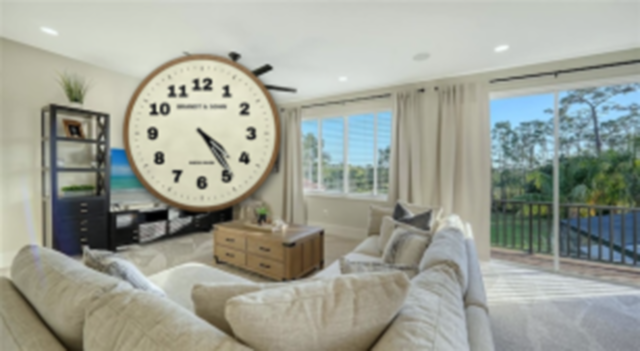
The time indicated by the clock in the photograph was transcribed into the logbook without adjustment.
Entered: 4:24
